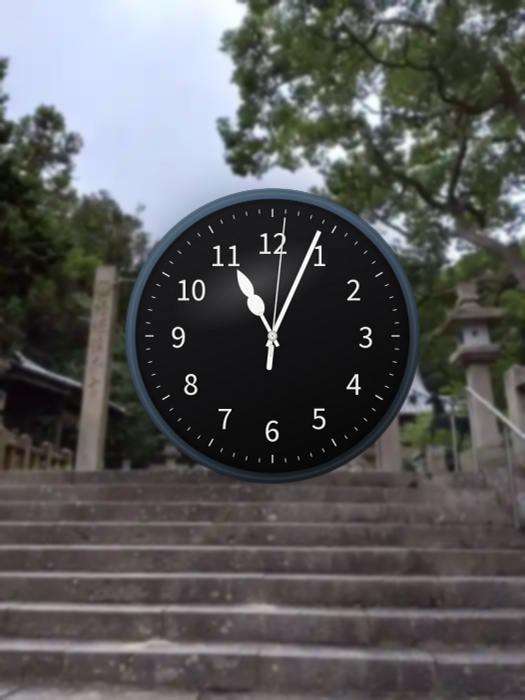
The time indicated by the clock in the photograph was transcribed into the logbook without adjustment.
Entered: 11:04:01
